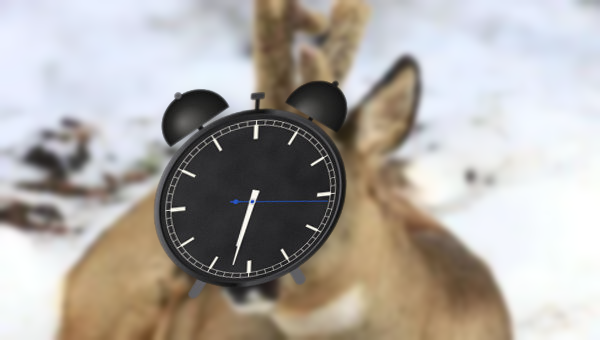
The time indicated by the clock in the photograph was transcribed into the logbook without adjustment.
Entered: 6:32:16
